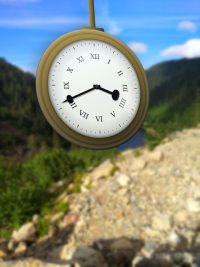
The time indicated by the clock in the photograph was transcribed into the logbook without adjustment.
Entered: 3:41
